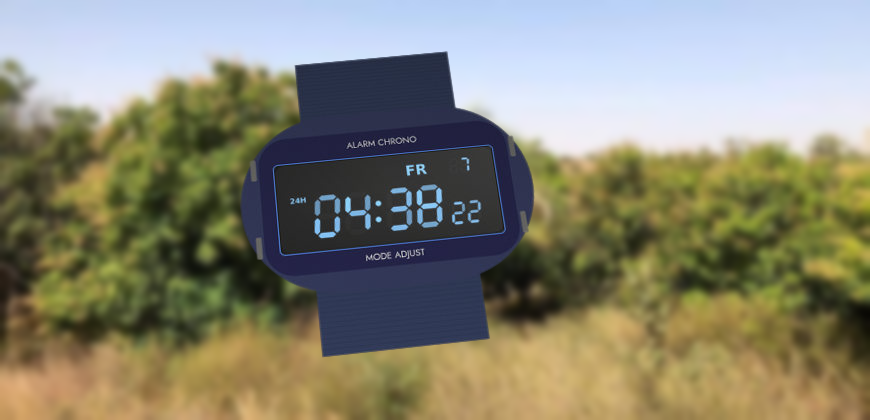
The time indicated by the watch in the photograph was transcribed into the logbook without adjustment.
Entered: 4:38:22
